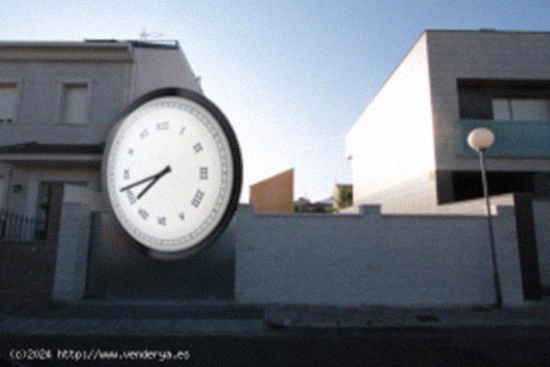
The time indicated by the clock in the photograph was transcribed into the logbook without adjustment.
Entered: 7:42
